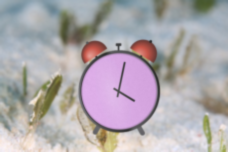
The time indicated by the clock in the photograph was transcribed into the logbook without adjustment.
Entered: 4:02
